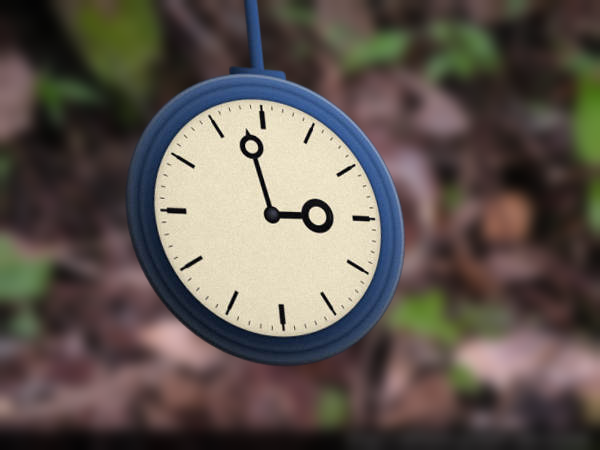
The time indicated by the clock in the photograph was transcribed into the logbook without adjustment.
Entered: 2:58
